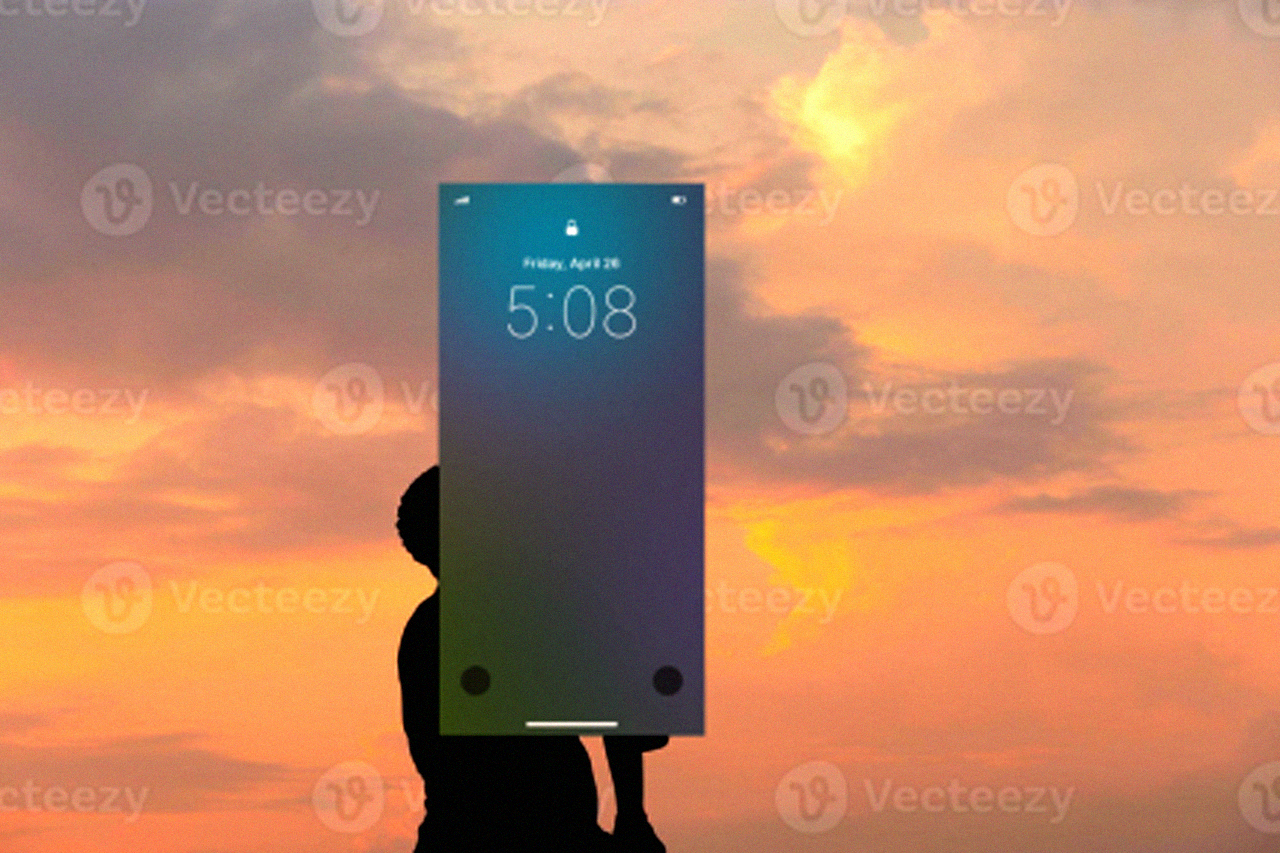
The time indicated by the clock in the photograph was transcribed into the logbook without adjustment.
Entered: 5:08
